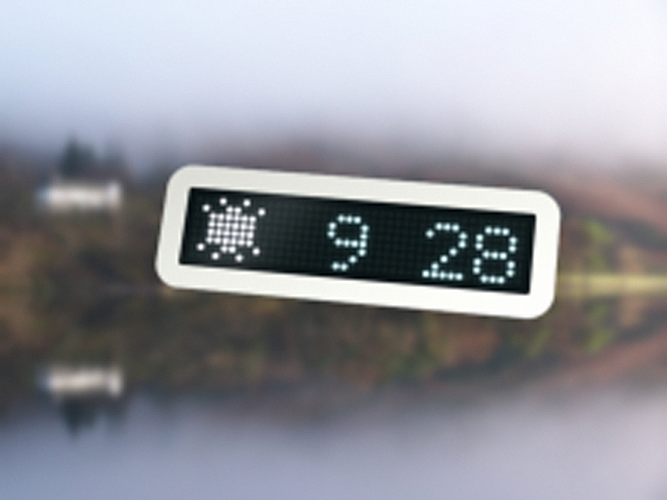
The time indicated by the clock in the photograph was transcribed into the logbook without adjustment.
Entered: 9:28
